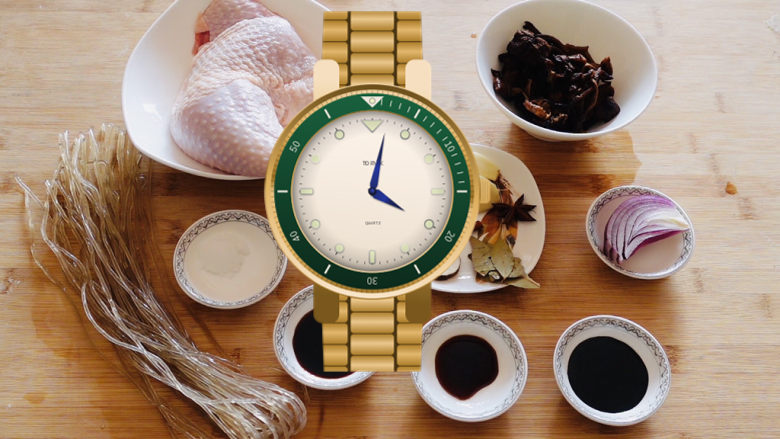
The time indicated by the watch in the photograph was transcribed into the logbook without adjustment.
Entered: 4:02
